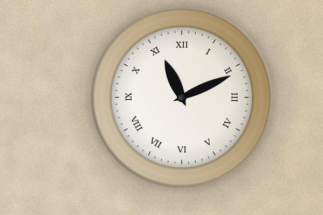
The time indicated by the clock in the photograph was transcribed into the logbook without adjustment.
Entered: 11:11
